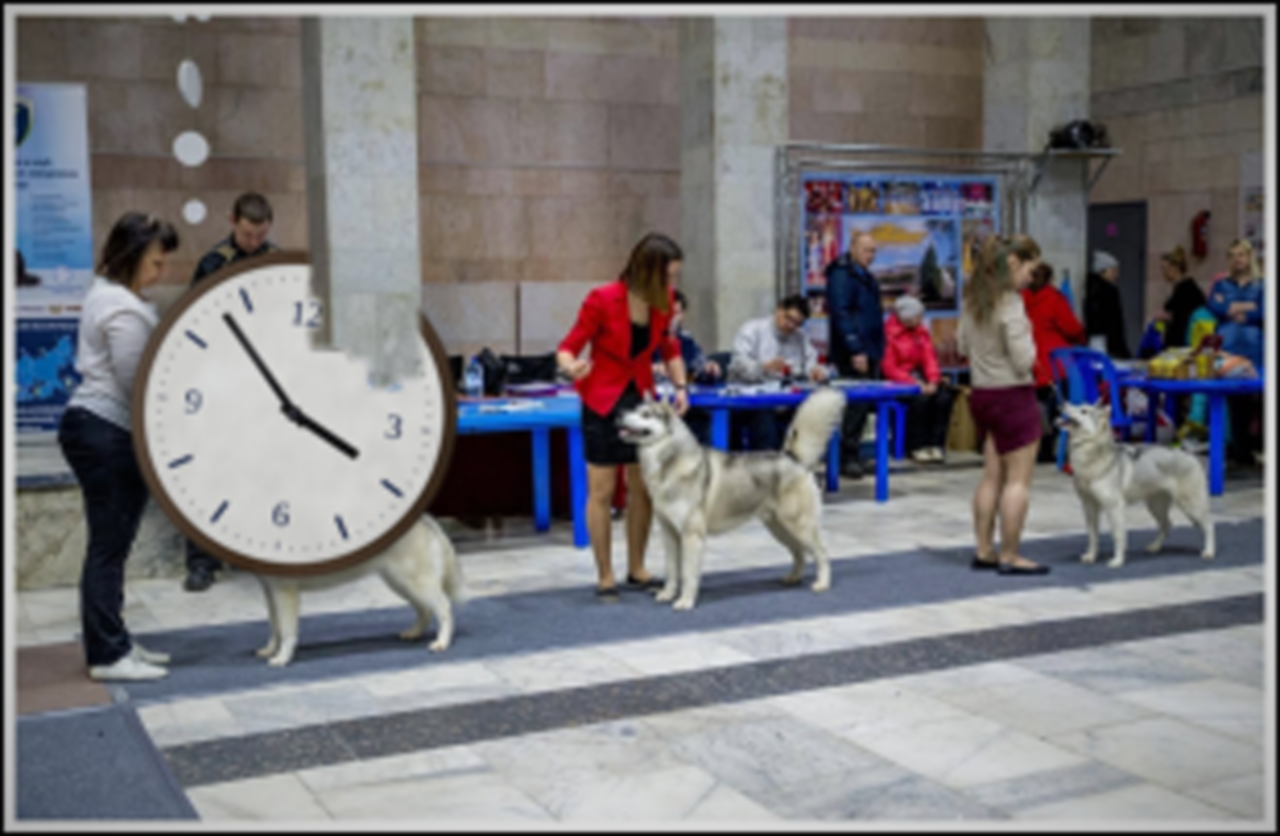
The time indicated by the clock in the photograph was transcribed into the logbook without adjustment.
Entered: 3:53
